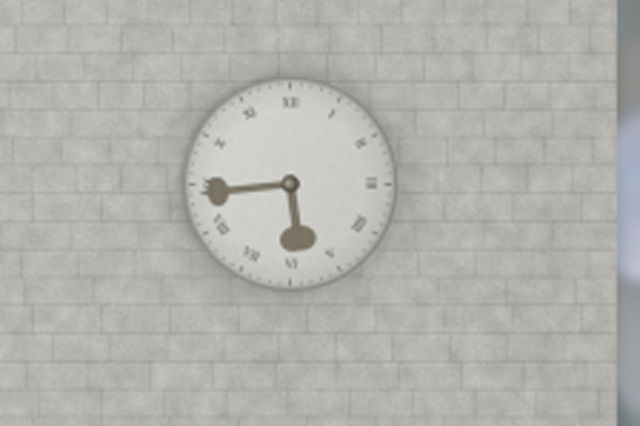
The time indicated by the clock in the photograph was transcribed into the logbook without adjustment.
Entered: 5:44
